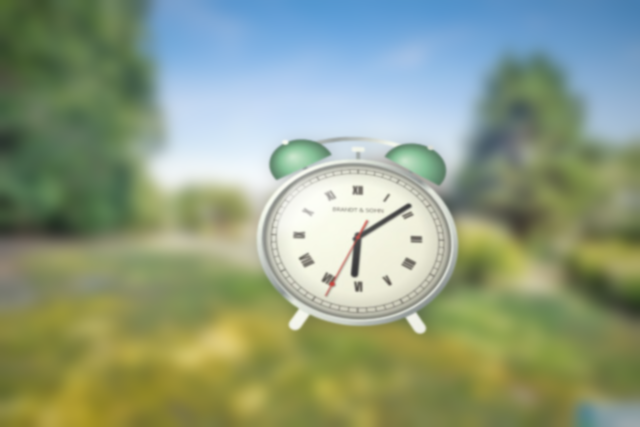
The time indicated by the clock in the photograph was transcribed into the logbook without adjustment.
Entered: 6:08:34
